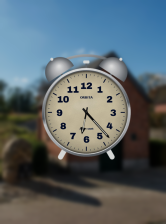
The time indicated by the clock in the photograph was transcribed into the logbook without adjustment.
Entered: 6:23
